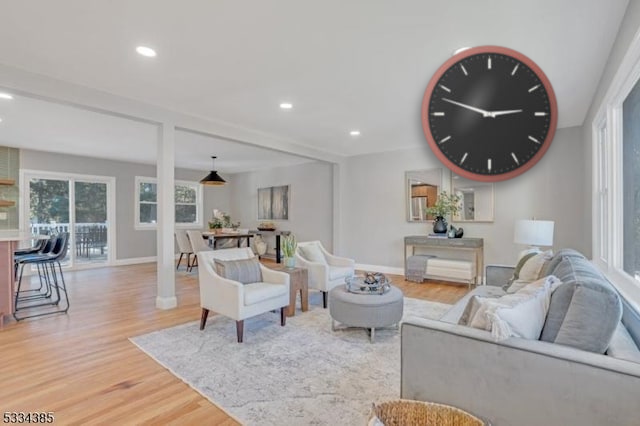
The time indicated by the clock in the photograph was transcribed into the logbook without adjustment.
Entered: 2:48
